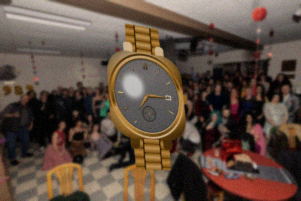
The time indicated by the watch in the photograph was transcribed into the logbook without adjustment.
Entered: 7:15
